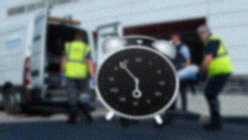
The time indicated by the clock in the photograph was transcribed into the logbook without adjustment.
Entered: 5:53
